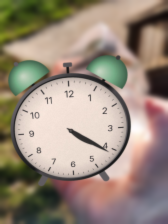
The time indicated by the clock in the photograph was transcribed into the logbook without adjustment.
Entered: 4:21
